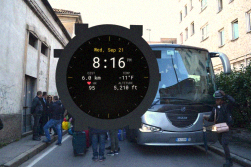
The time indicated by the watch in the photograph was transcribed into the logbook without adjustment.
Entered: 8:16
